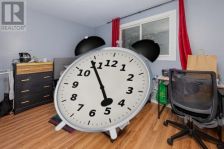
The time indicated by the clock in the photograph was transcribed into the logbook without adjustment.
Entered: 4:54
